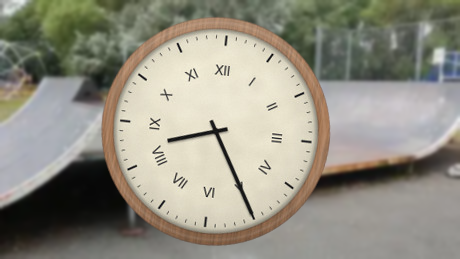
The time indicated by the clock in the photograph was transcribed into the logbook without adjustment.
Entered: 8:25
